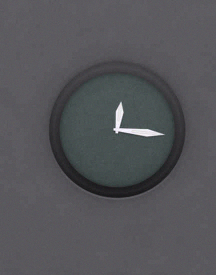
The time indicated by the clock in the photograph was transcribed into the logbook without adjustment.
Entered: 12:16
